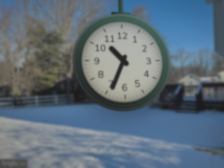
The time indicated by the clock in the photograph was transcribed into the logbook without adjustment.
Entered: 10:34
